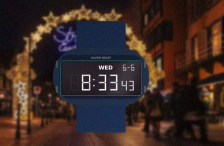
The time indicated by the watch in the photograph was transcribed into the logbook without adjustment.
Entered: 8:33:43
